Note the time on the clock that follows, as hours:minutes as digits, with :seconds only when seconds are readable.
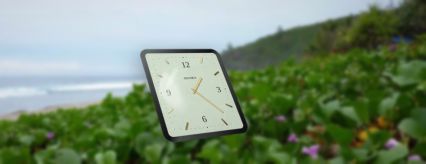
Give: 1:23
